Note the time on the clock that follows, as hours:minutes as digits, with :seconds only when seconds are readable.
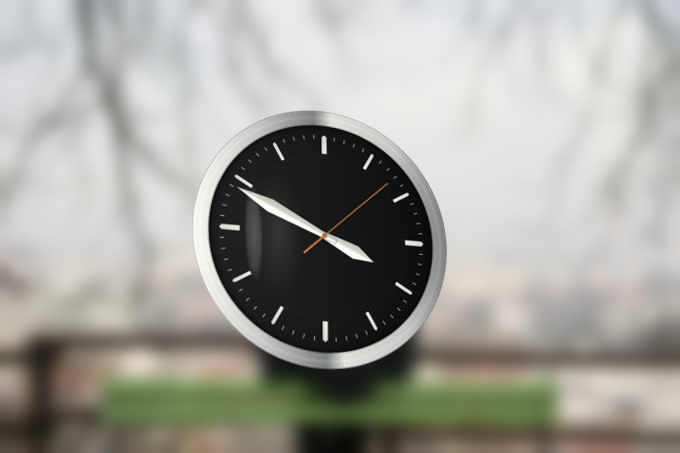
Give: 3:49:08
